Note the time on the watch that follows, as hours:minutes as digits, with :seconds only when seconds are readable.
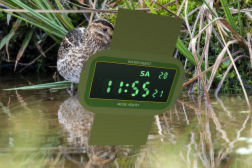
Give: 11:55:21
